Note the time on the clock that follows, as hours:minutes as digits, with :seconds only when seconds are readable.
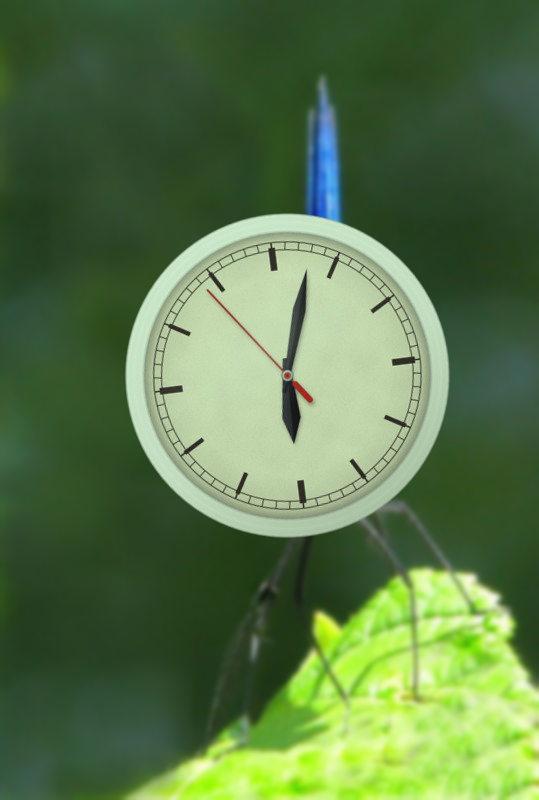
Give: 6:02:54
